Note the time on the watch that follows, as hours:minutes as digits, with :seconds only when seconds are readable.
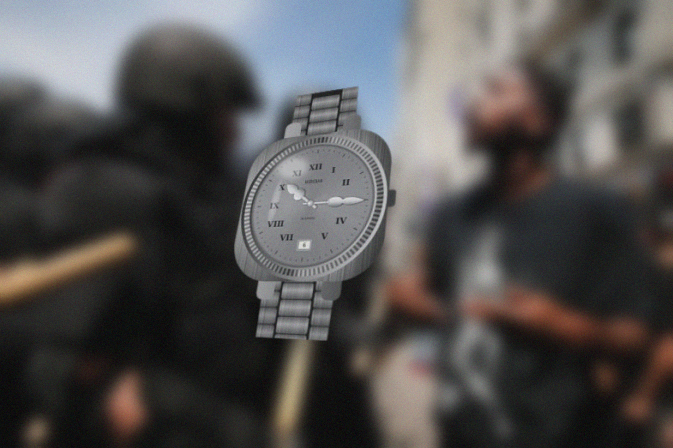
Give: 10:15
